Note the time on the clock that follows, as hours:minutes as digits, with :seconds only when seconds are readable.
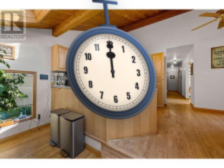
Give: 12:00
